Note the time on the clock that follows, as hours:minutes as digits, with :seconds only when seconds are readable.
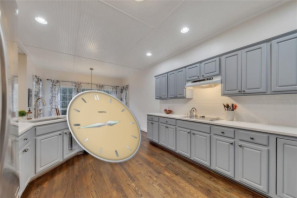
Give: 2:44
